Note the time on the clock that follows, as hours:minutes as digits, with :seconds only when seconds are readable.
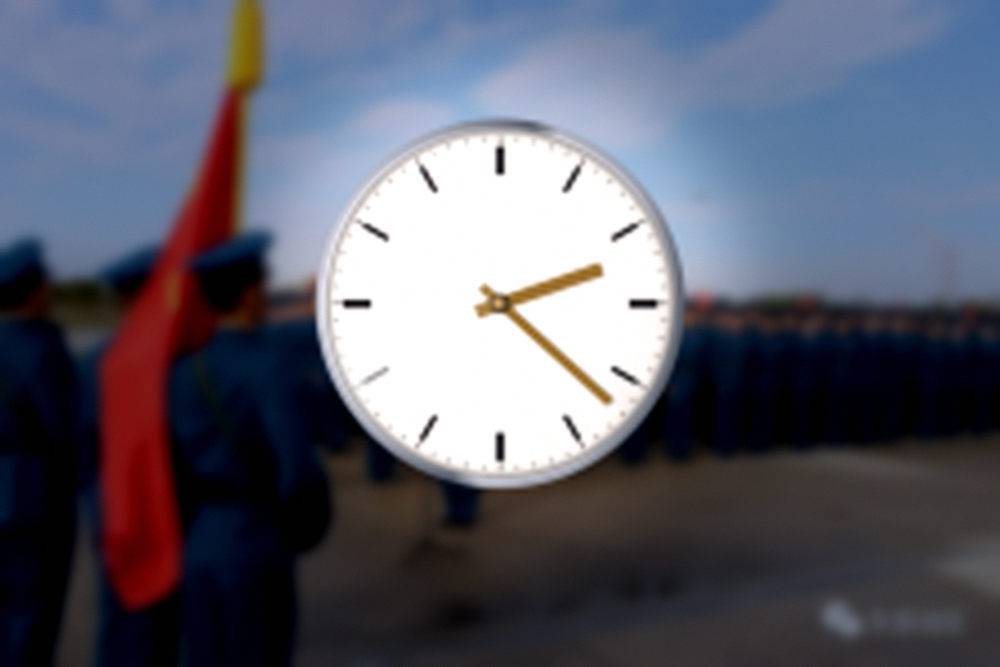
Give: 2:22
